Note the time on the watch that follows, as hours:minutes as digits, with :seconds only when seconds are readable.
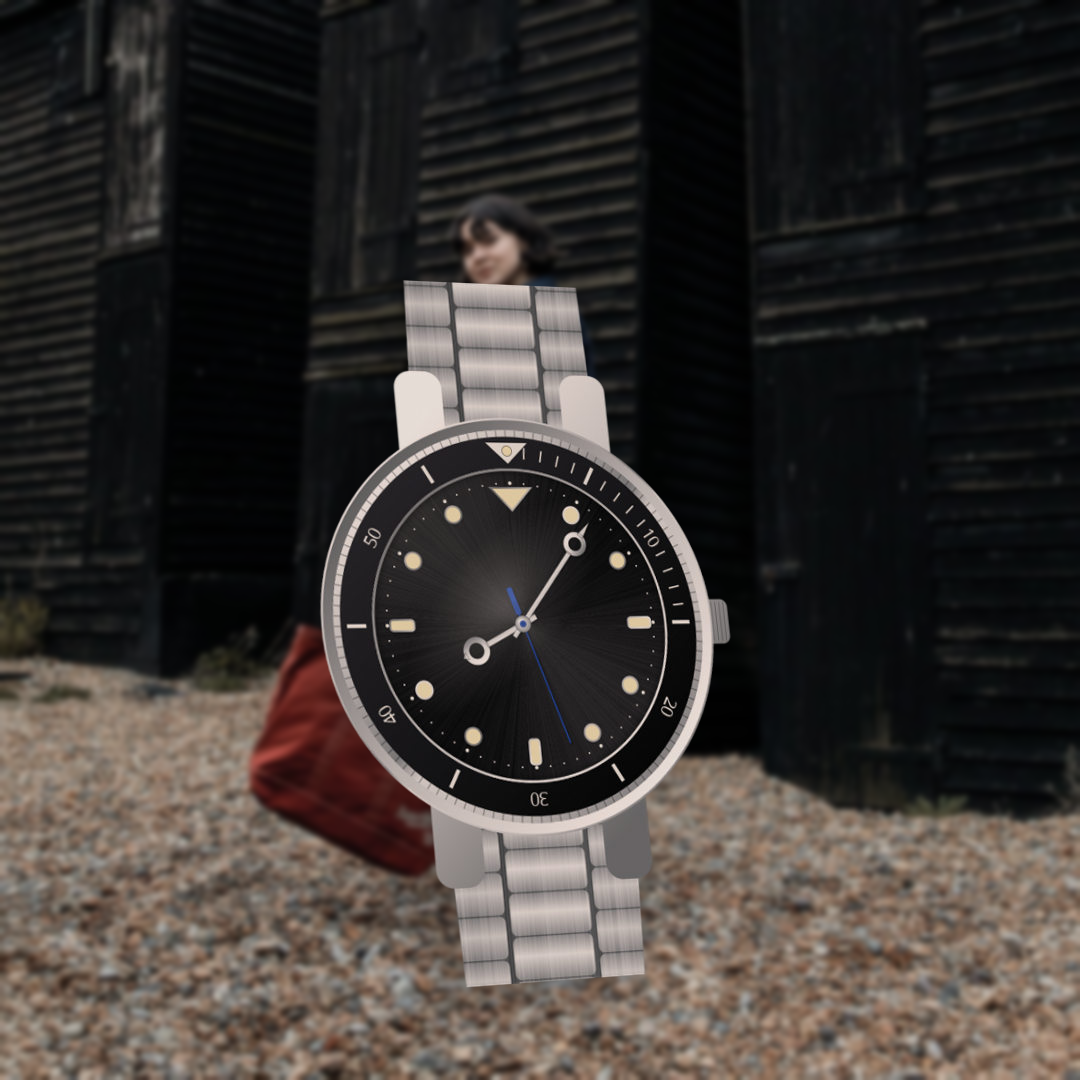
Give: 8:06:27
